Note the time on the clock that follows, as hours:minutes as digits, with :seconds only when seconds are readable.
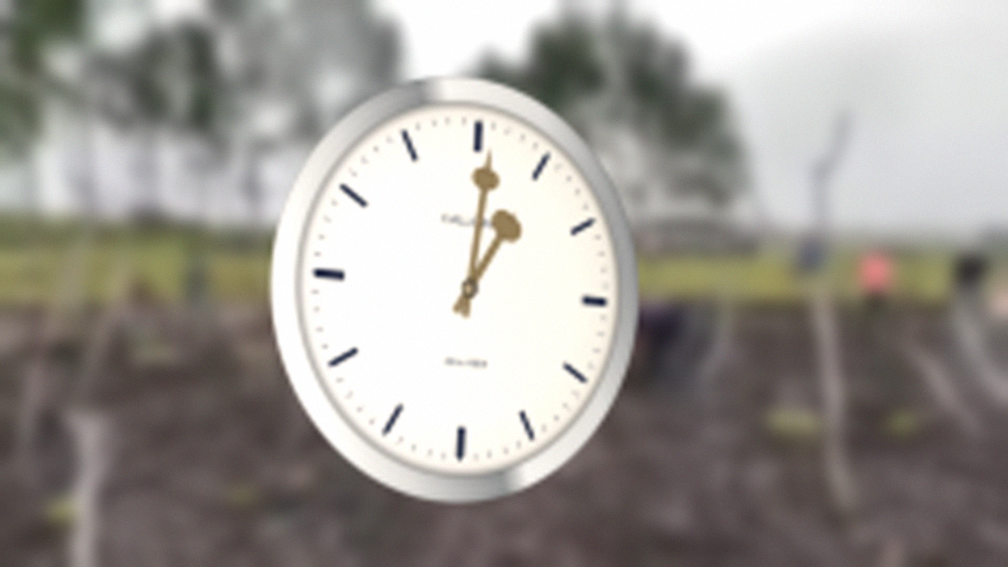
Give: 1:01
